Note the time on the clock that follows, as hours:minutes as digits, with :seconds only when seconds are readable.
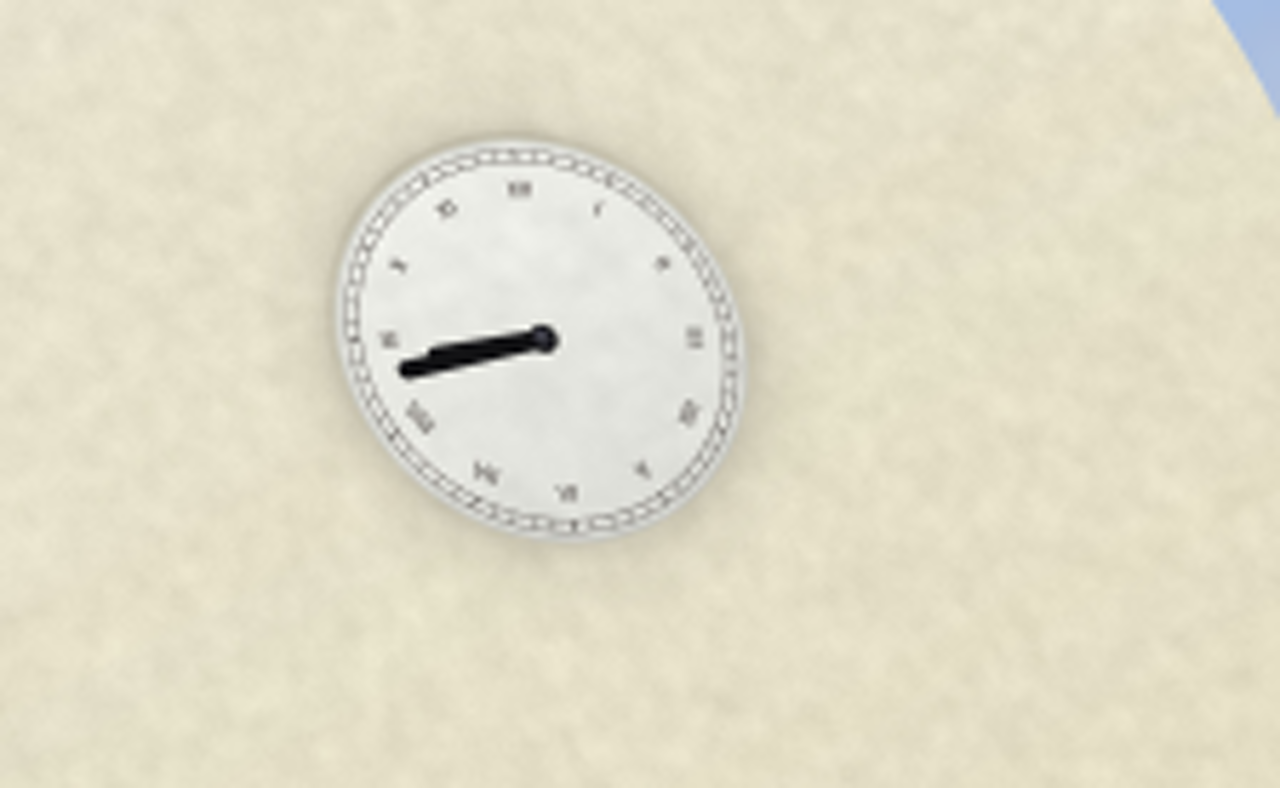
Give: 8:43
